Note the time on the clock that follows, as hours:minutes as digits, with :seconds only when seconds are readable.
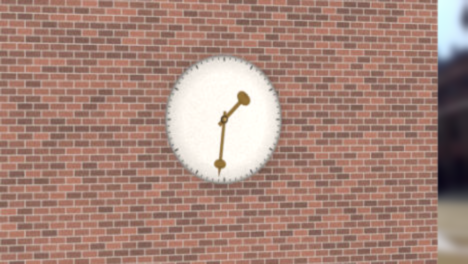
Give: 1:31
